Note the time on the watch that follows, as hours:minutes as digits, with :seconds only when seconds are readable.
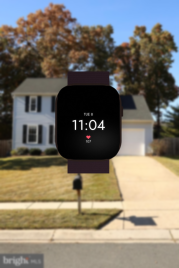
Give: 11:04
